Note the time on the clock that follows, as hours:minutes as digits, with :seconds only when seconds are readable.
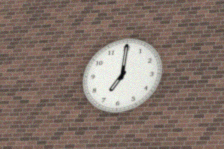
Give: 7:00
